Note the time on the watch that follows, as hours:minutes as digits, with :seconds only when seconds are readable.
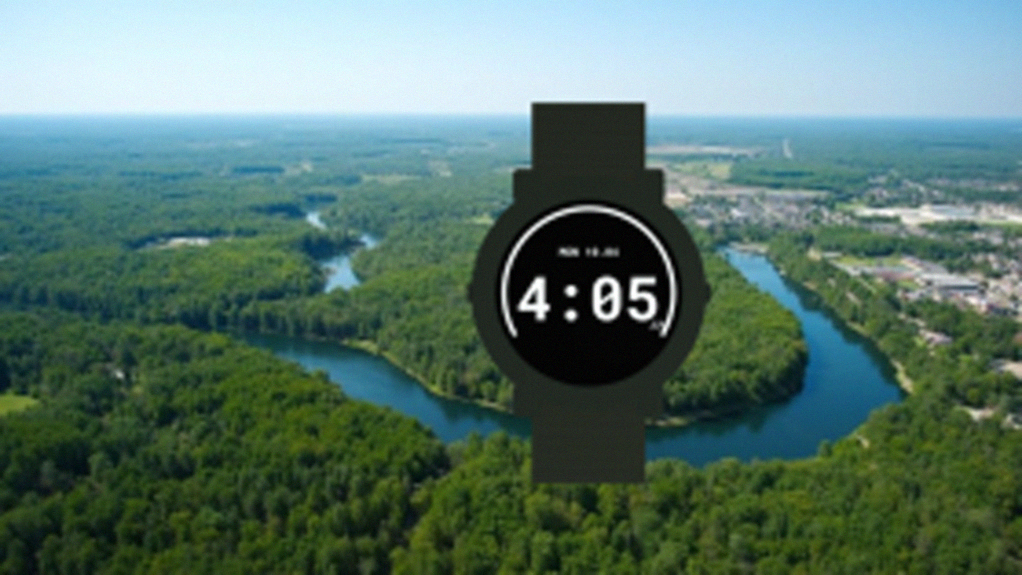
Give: 4:05
